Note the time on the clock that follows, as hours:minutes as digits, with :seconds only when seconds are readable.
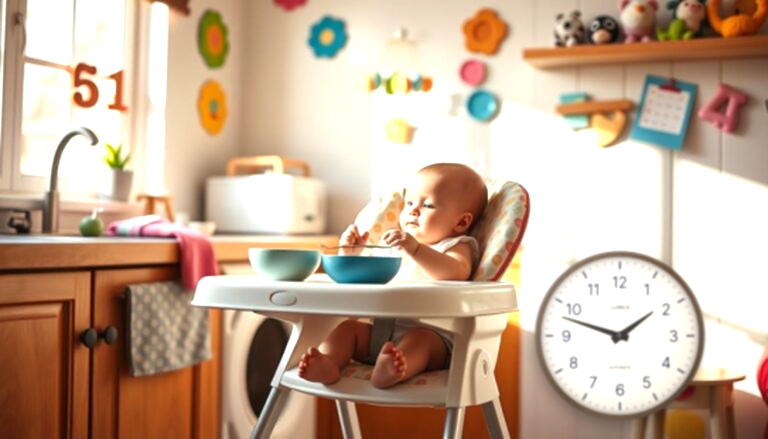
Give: 1:48
